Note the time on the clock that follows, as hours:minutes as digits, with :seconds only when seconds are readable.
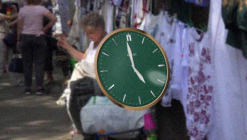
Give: 4:59
